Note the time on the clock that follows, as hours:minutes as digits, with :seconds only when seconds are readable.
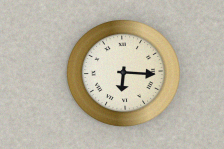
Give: 6:16
